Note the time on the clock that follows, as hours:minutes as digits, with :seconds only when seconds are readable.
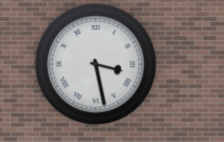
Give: 3:28
